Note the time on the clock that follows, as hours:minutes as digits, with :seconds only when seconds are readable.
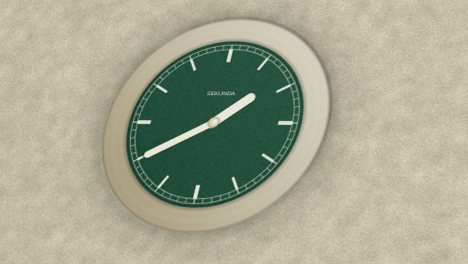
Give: 1:40
